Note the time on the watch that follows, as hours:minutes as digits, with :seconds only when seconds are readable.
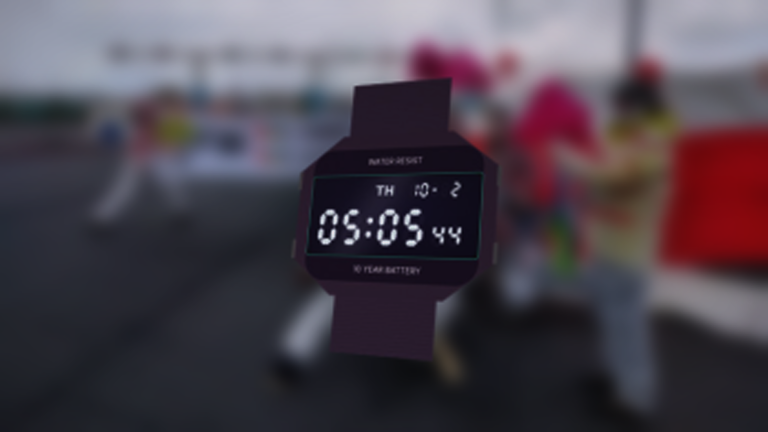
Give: 5:05:44
